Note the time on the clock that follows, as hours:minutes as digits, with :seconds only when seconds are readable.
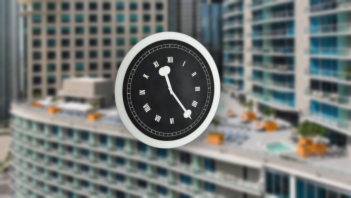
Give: 11:24
